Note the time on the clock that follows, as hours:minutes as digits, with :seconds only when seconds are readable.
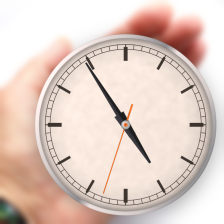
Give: 4:54:33
